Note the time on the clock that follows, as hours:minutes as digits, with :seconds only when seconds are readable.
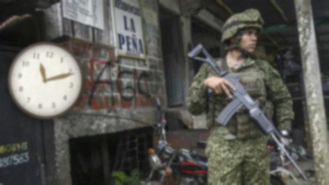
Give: 11:11
